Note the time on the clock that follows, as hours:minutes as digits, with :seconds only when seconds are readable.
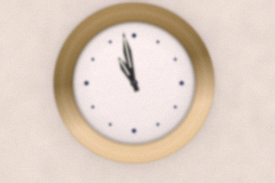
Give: 10:58
